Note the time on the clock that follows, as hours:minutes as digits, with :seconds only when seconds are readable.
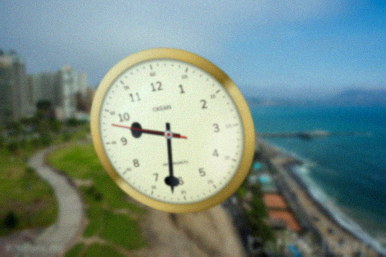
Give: 9:31:48
